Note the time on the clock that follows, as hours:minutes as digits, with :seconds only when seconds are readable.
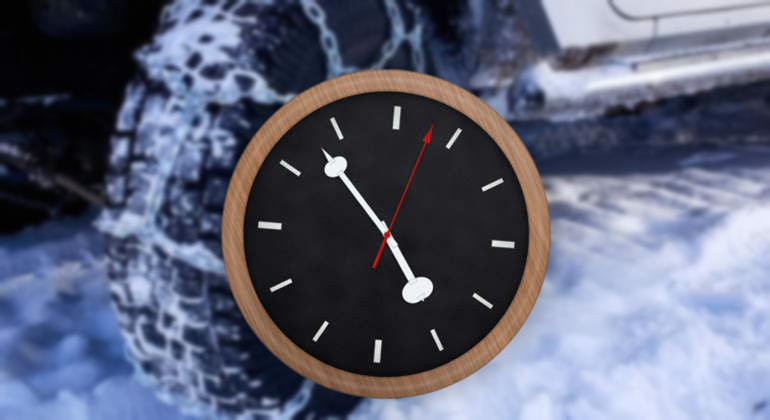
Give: 4:53:03
